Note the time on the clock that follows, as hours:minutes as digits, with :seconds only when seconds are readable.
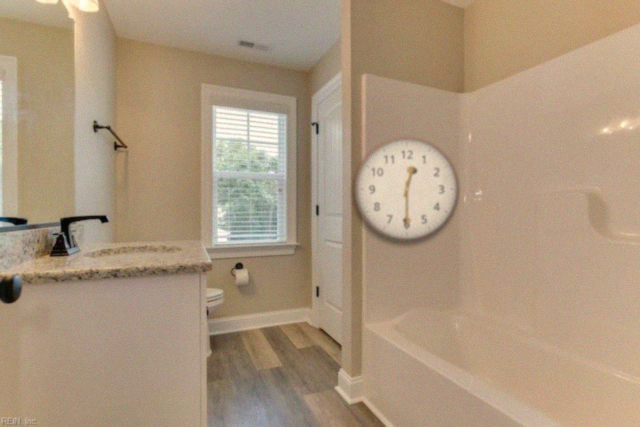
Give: 12:30
